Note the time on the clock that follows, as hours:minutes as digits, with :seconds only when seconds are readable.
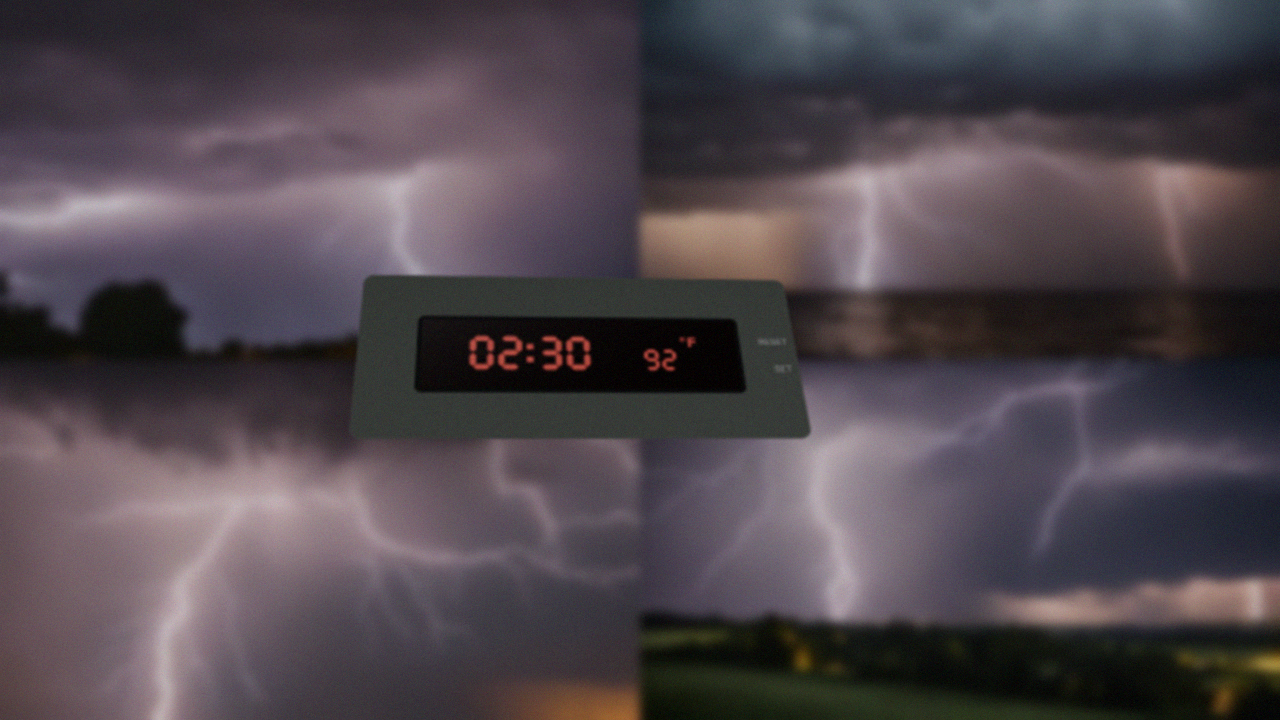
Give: 2:30
